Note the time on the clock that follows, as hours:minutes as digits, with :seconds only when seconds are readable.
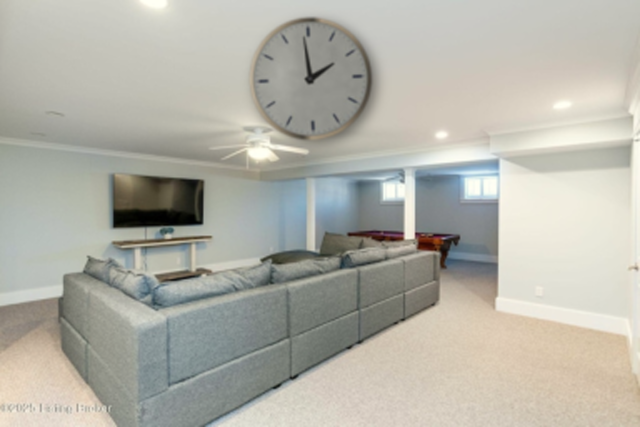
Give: 1:59
